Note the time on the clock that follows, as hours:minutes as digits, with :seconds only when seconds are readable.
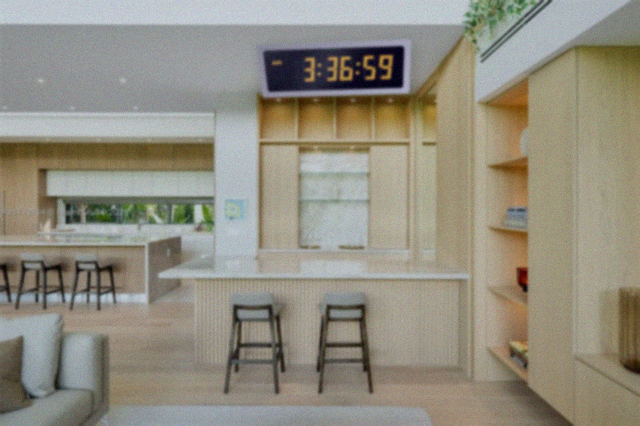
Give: 3:36:59
